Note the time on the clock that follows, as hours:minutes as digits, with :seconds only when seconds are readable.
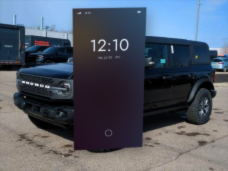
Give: 12:10
